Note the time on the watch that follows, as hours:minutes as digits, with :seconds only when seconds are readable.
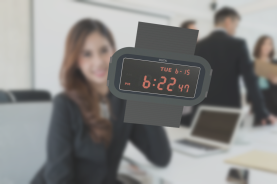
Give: 6:22:47
